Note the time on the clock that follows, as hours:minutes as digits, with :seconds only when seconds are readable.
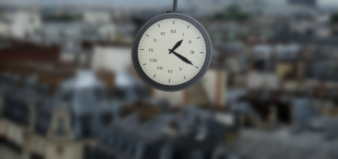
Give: 1:20
